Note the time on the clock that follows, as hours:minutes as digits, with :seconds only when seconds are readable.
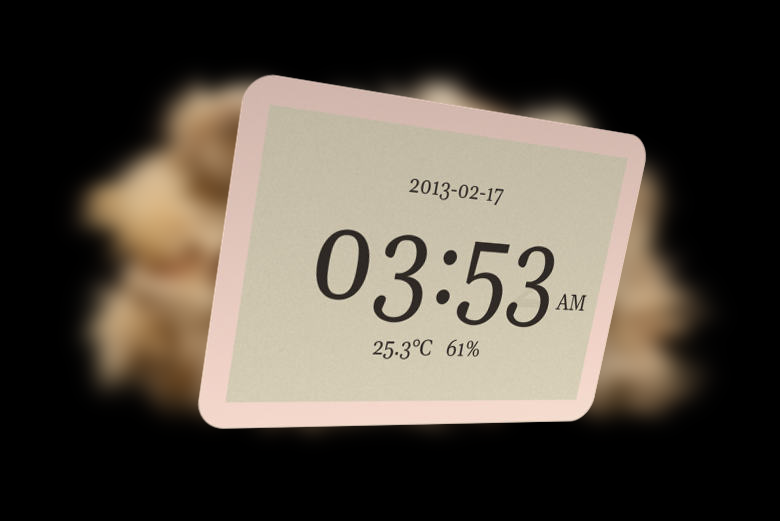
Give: 3:53
